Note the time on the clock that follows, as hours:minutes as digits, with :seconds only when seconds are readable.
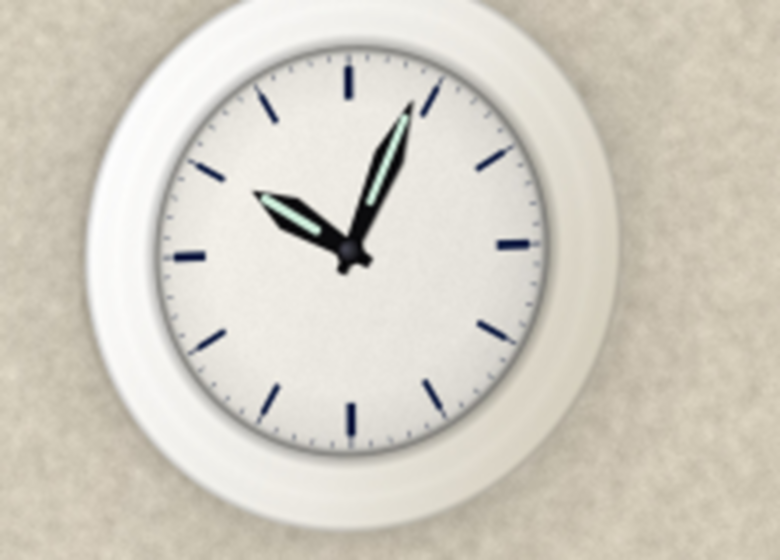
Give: 10:04
